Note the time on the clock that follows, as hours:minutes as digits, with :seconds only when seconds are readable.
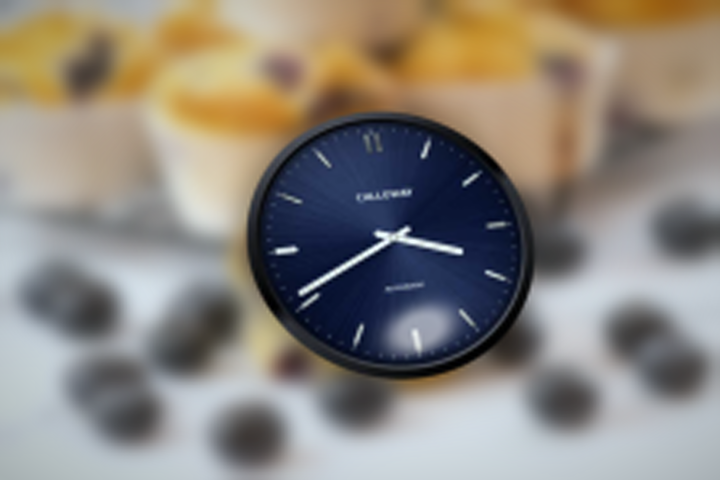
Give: 3:41
